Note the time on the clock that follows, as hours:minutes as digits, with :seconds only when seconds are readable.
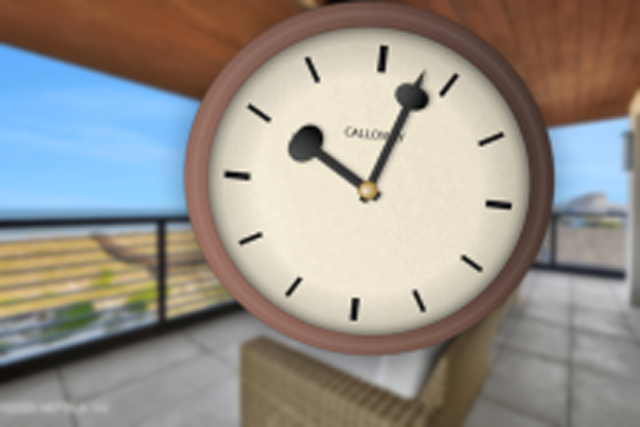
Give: 10:03
